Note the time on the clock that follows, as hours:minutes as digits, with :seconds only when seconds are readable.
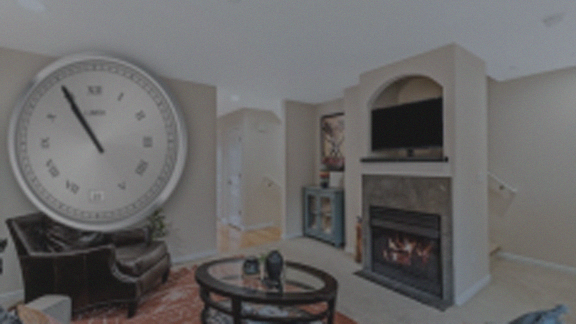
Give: 10:55
